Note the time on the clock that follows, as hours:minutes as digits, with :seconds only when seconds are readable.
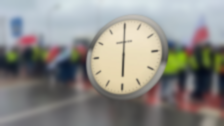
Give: 6:00
